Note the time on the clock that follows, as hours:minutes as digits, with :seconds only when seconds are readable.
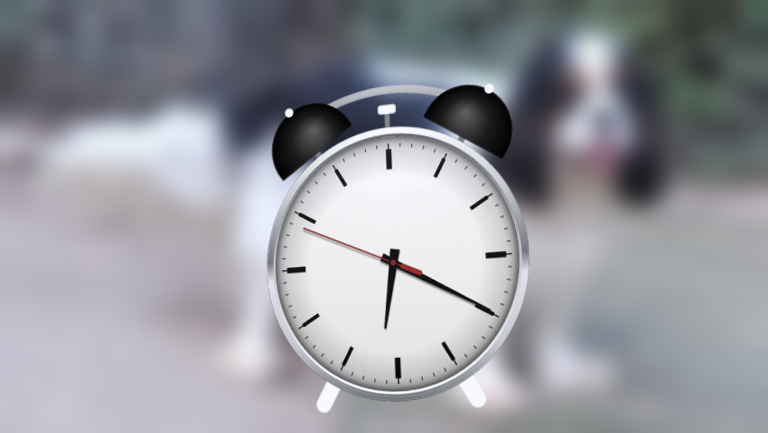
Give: 6:19:49
